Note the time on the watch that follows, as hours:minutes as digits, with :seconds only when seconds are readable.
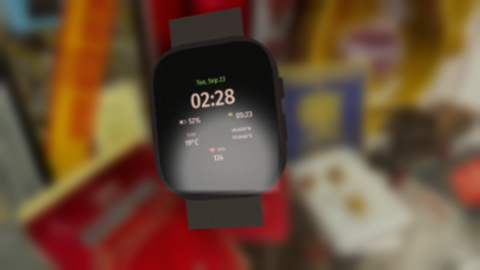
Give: 2:28
